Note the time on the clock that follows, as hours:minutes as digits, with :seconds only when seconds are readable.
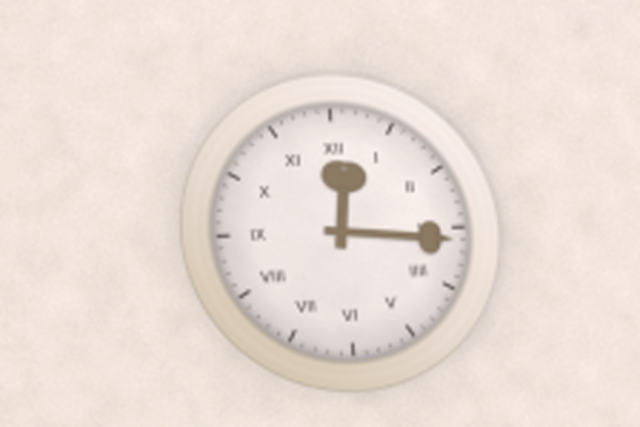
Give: 12:16
